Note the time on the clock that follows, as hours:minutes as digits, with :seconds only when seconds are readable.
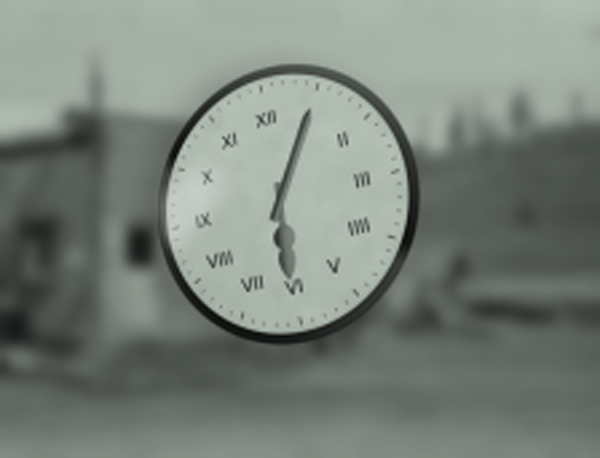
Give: 6:05
